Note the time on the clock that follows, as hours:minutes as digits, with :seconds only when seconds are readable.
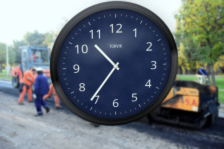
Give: 10:36
